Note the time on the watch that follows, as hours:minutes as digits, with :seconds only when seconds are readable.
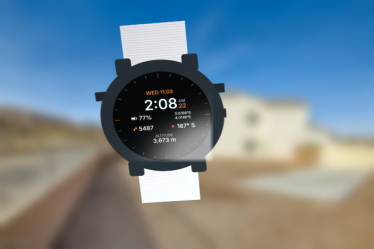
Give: 2:08
